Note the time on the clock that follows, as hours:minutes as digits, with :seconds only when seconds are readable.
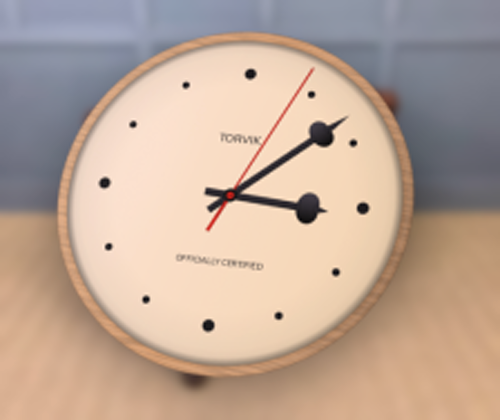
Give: 3:08:04
